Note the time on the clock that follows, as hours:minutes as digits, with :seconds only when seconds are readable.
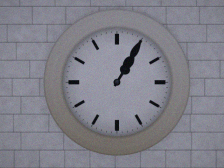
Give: 1:05
